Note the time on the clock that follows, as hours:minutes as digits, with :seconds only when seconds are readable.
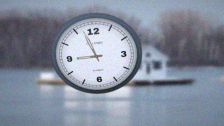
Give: 8:57
